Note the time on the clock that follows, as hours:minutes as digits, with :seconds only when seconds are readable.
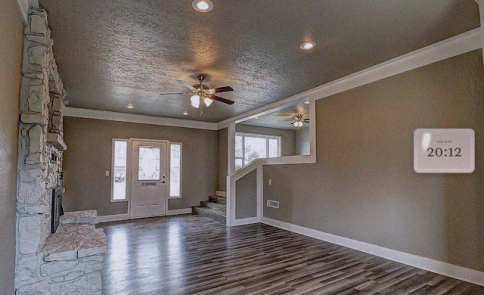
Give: 20:12
